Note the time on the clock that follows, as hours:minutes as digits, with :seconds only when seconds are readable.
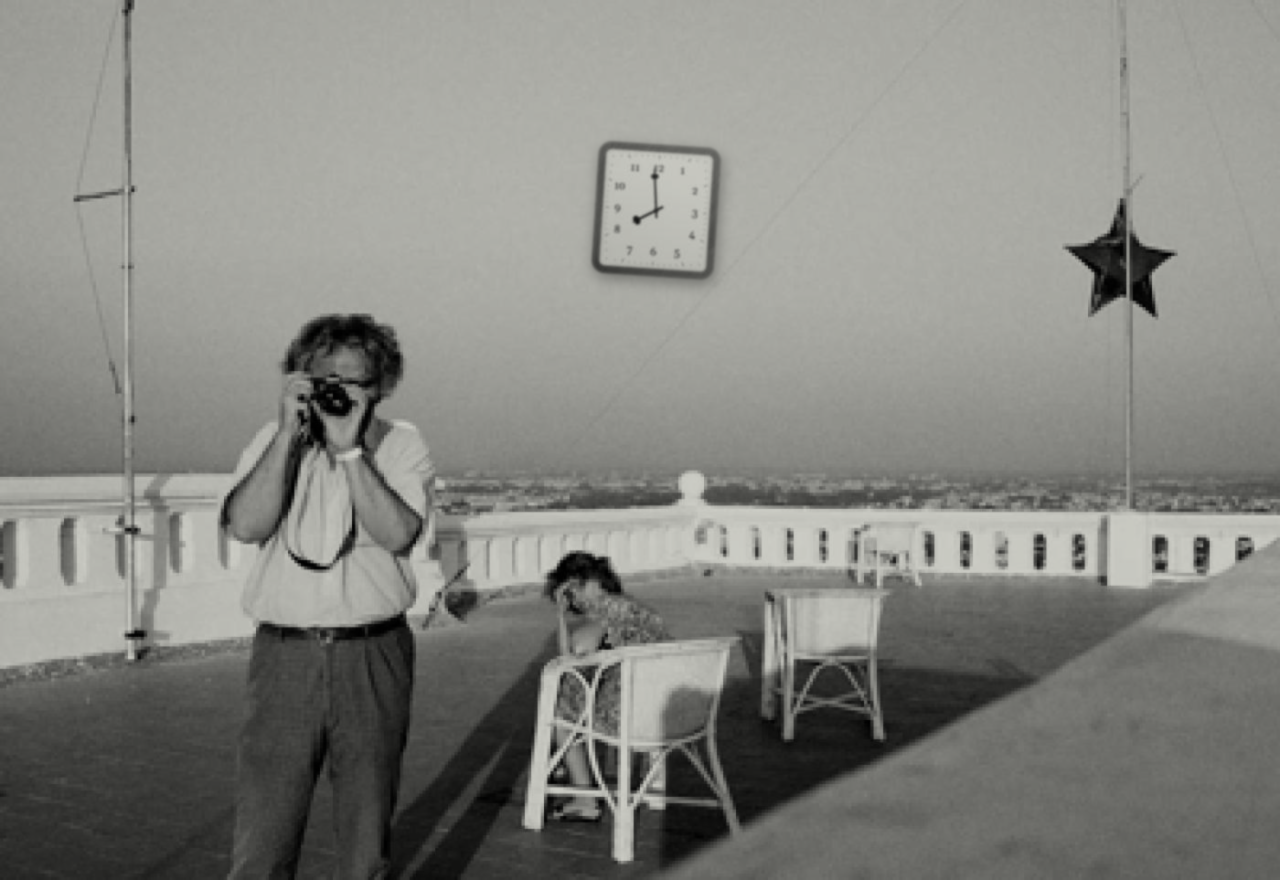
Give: 7:59
